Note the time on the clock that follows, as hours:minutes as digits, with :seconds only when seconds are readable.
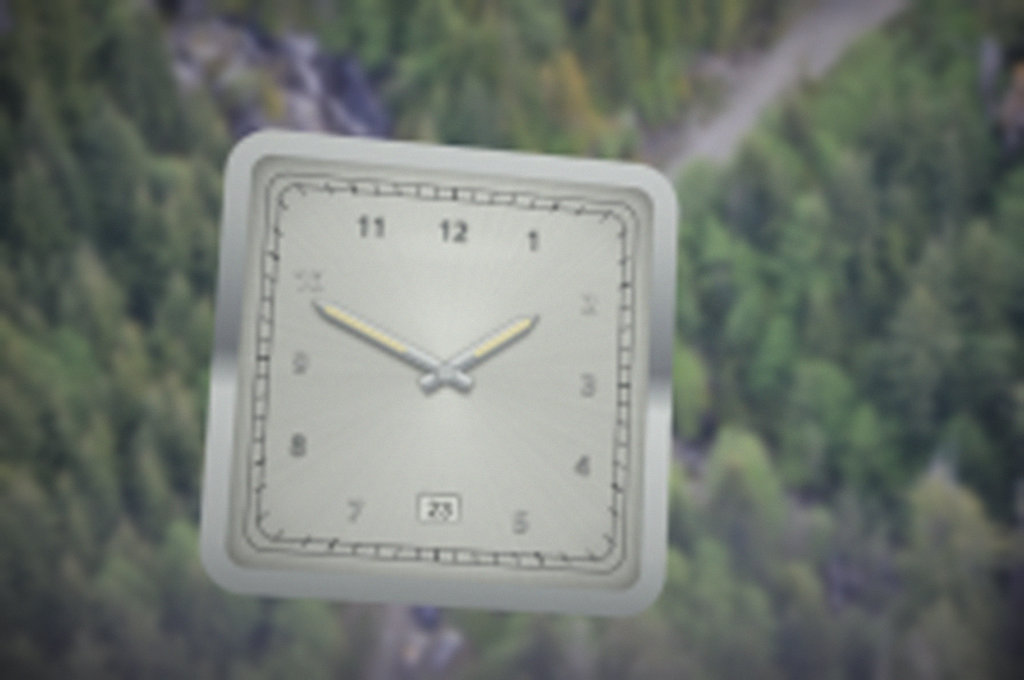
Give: 1:49
